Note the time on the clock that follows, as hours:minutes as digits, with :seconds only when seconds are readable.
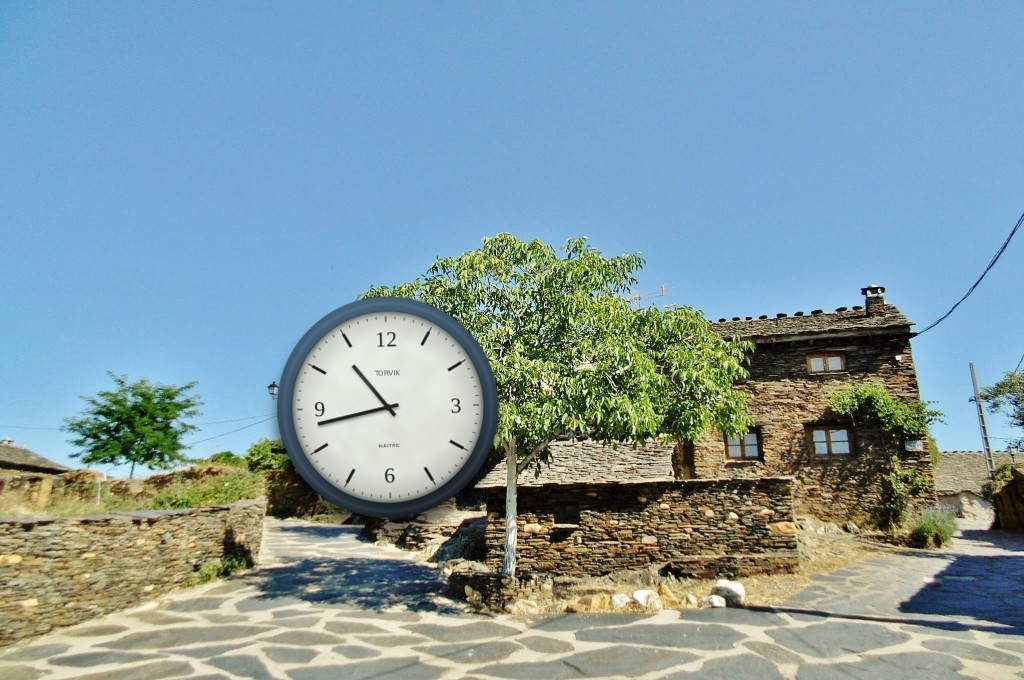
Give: 10:43
